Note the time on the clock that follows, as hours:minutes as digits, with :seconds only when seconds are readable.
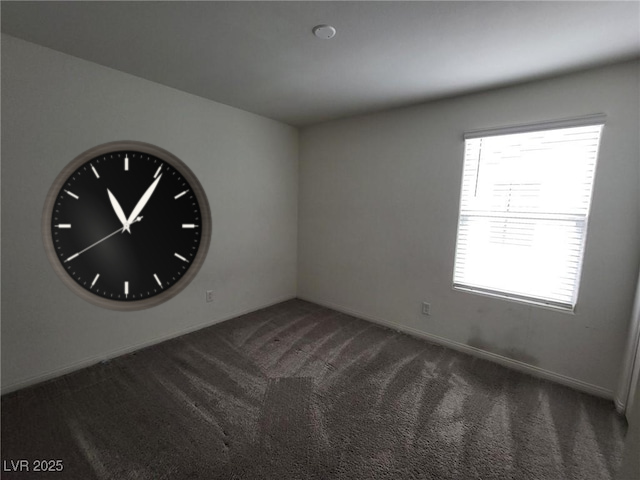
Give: 11:05:40
